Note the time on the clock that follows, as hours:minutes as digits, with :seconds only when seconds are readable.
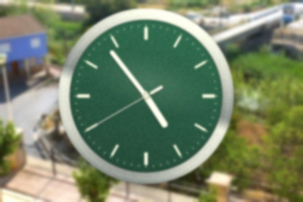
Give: 4:53:40
